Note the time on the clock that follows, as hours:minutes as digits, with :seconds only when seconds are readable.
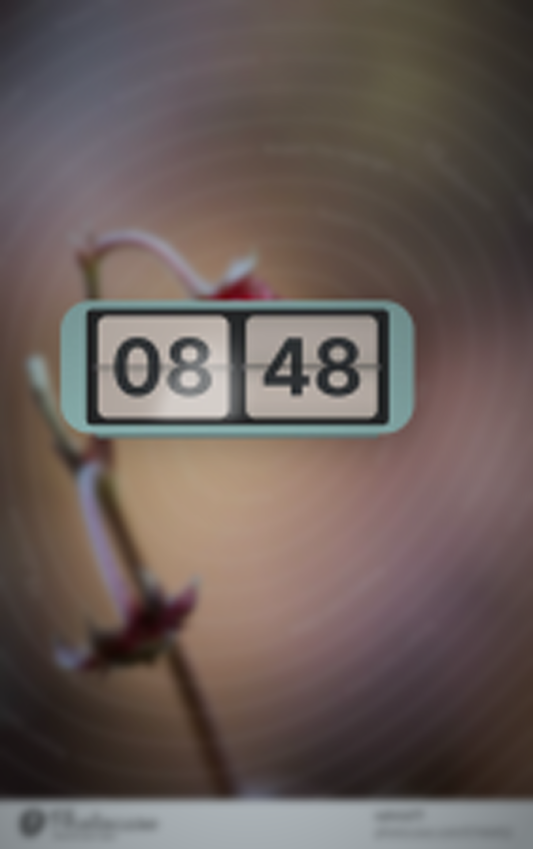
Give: 8:48
